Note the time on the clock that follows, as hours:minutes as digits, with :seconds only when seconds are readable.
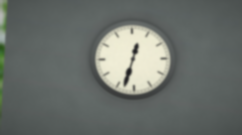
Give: 12:33
